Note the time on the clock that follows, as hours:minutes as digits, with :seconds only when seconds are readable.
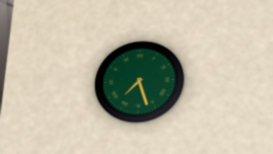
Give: 7:27
